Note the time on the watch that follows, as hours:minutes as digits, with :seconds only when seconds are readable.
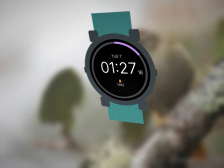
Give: 1:27
